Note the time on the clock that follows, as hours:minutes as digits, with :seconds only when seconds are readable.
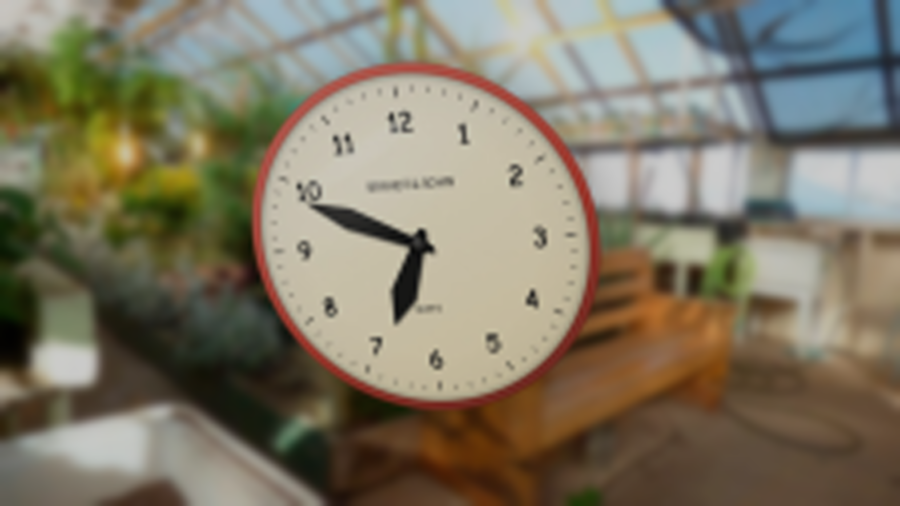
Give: 6:49
